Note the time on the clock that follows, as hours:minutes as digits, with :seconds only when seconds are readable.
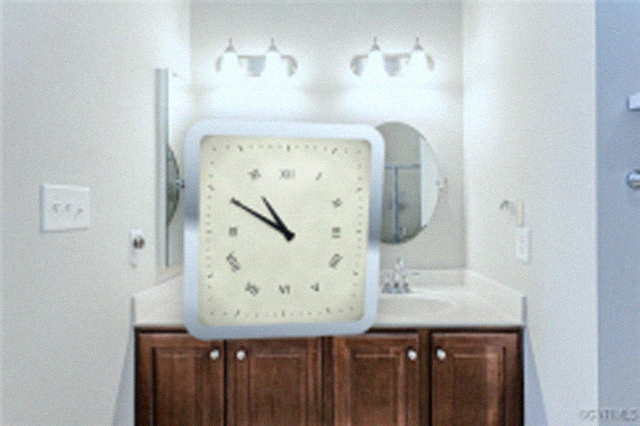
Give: 10:50
